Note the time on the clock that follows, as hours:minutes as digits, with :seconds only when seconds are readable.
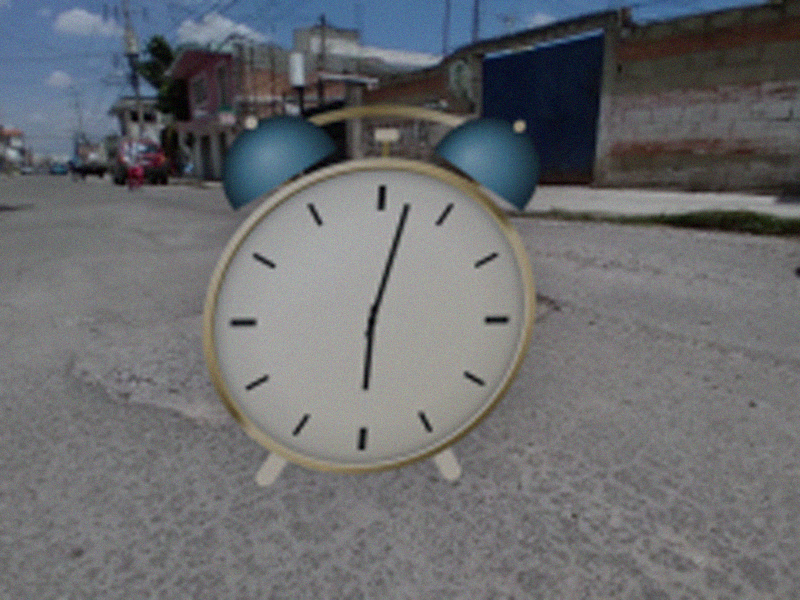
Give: 6:02
